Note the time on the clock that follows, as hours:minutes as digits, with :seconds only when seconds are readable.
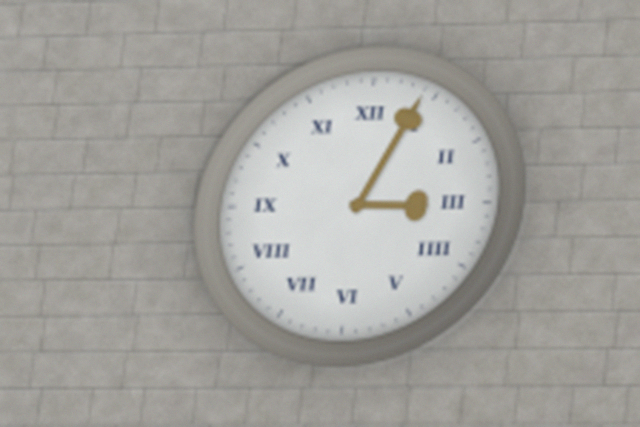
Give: 3:04
